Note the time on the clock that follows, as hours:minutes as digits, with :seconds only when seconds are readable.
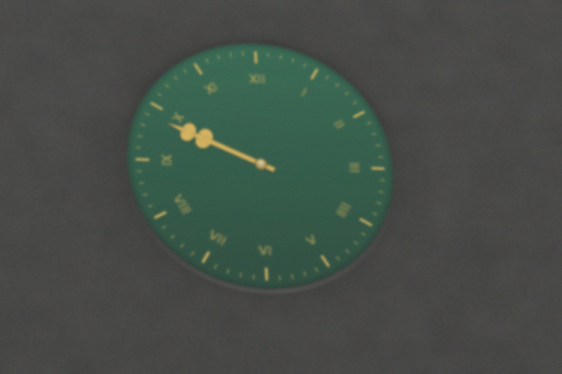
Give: 9:49
